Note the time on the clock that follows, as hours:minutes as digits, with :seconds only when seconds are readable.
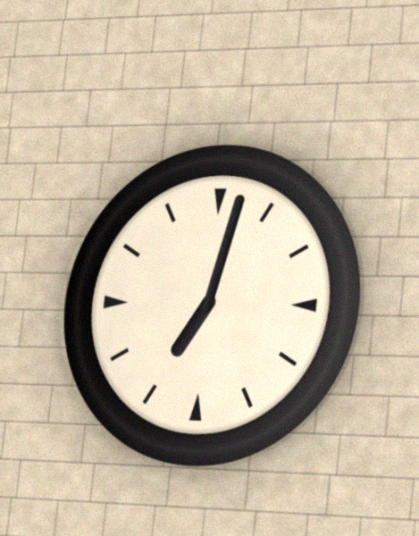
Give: 7:02
